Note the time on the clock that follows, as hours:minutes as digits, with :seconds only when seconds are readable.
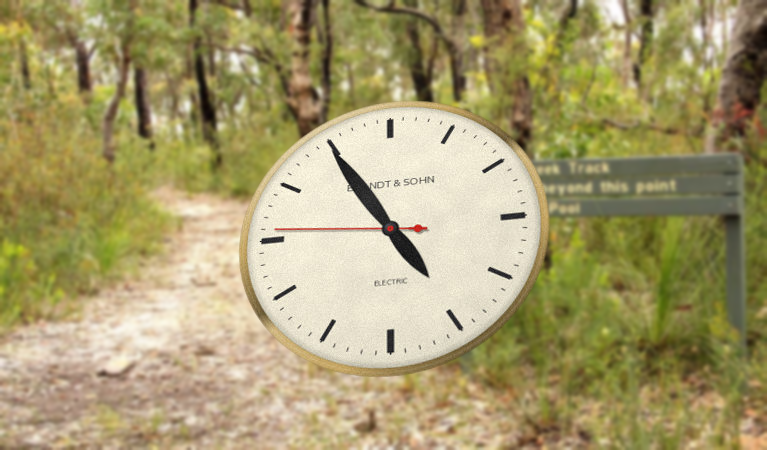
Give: 4:54:46
